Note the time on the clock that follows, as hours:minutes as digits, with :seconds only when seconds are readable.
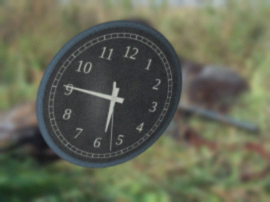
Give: 5:45:27
